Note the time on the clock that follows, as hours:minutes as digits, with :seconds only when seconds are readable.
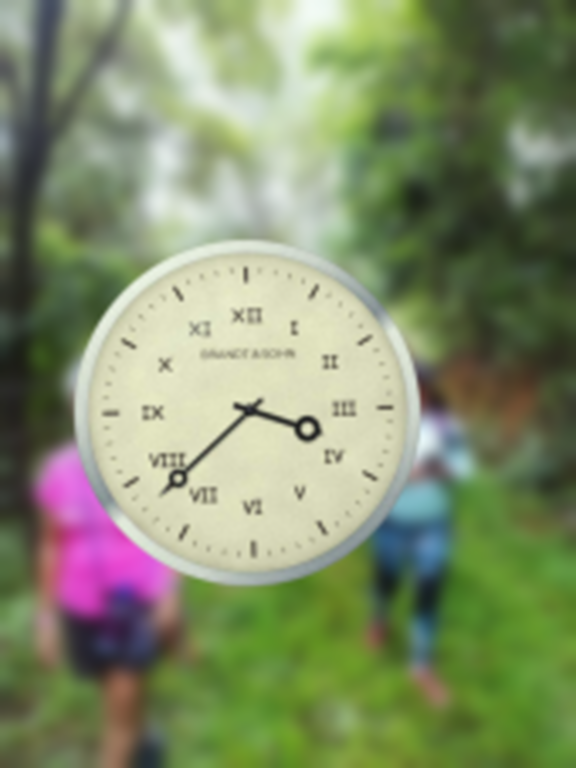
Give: 3:38
